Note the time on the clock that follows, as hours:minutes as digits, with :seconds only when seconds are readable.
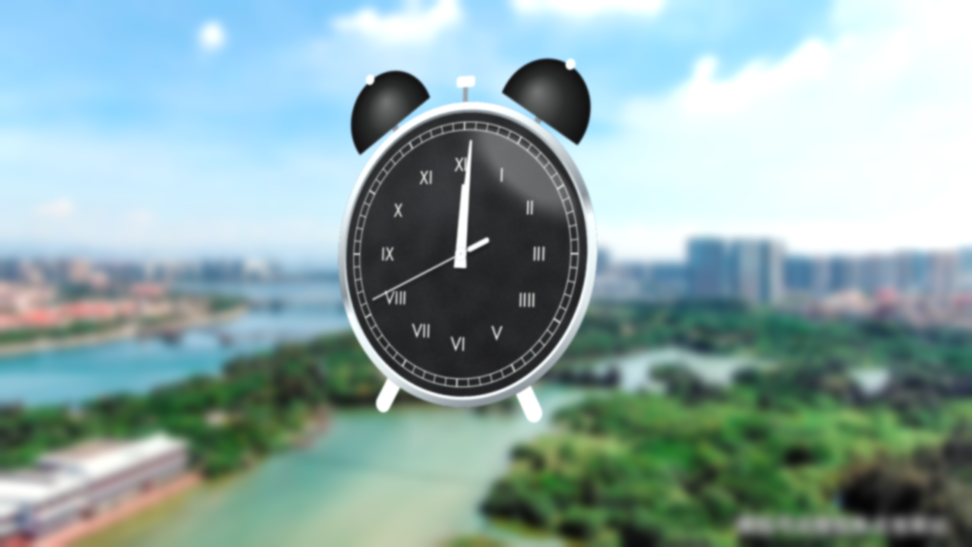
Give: 12:00:41
